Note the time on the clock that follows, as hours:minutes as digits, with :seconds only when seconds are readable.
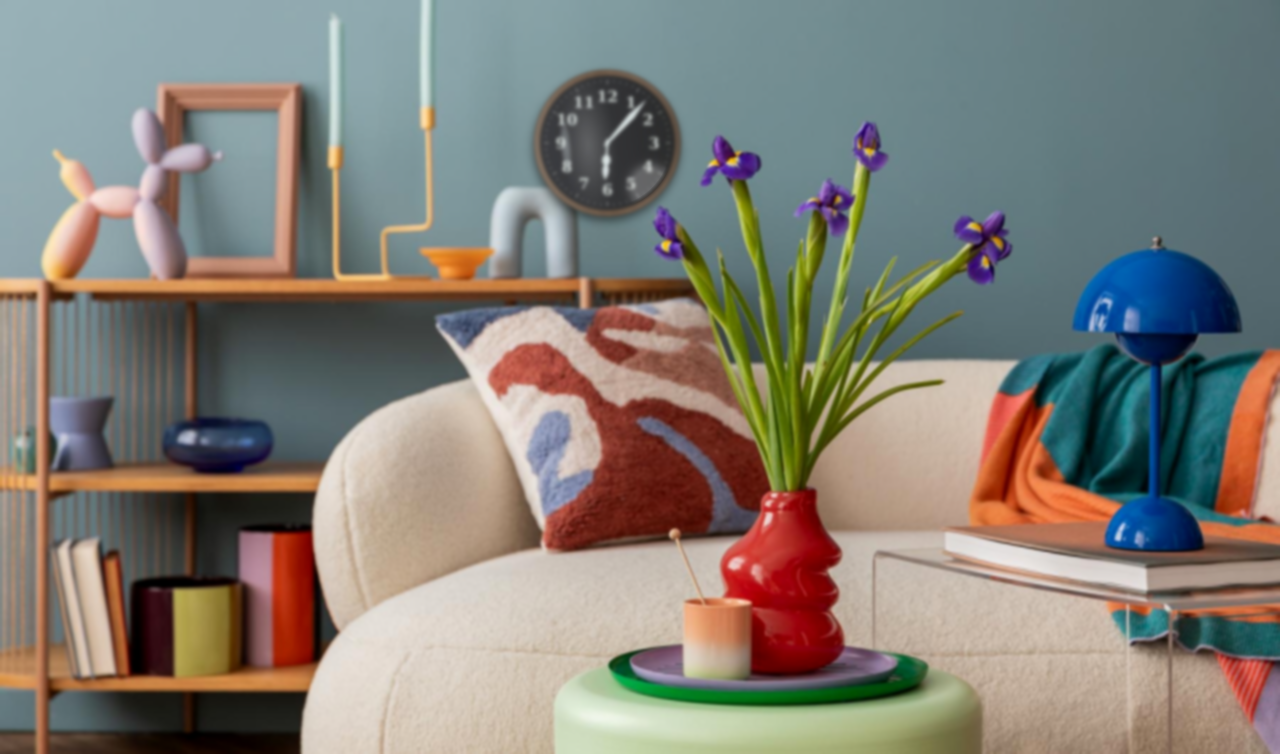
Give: 6:07
